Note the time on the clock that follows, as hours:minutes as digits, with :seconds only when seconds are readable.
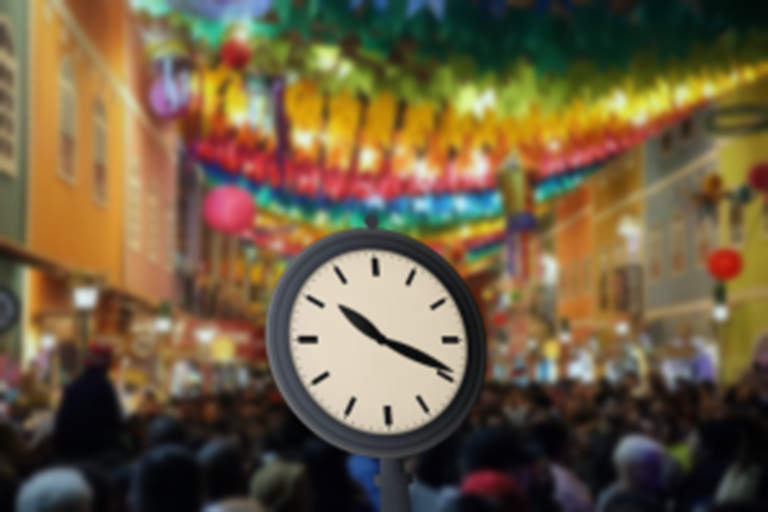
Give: 10:19
